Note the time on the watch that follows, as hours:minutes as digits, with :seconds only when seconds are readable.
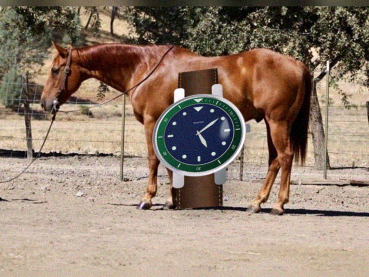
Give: 5:09
